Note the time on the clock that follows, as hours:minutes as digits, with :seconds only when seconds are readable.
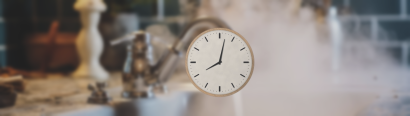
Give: 8:02
